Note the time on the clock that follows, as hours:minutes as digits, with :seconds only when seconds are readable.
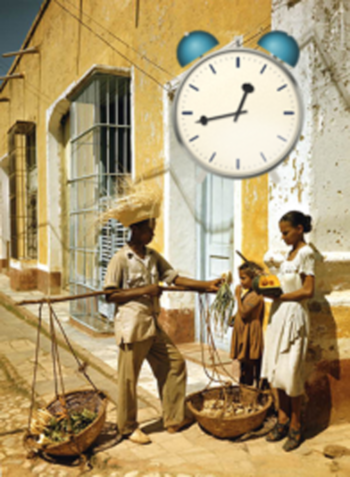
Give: 12:43
